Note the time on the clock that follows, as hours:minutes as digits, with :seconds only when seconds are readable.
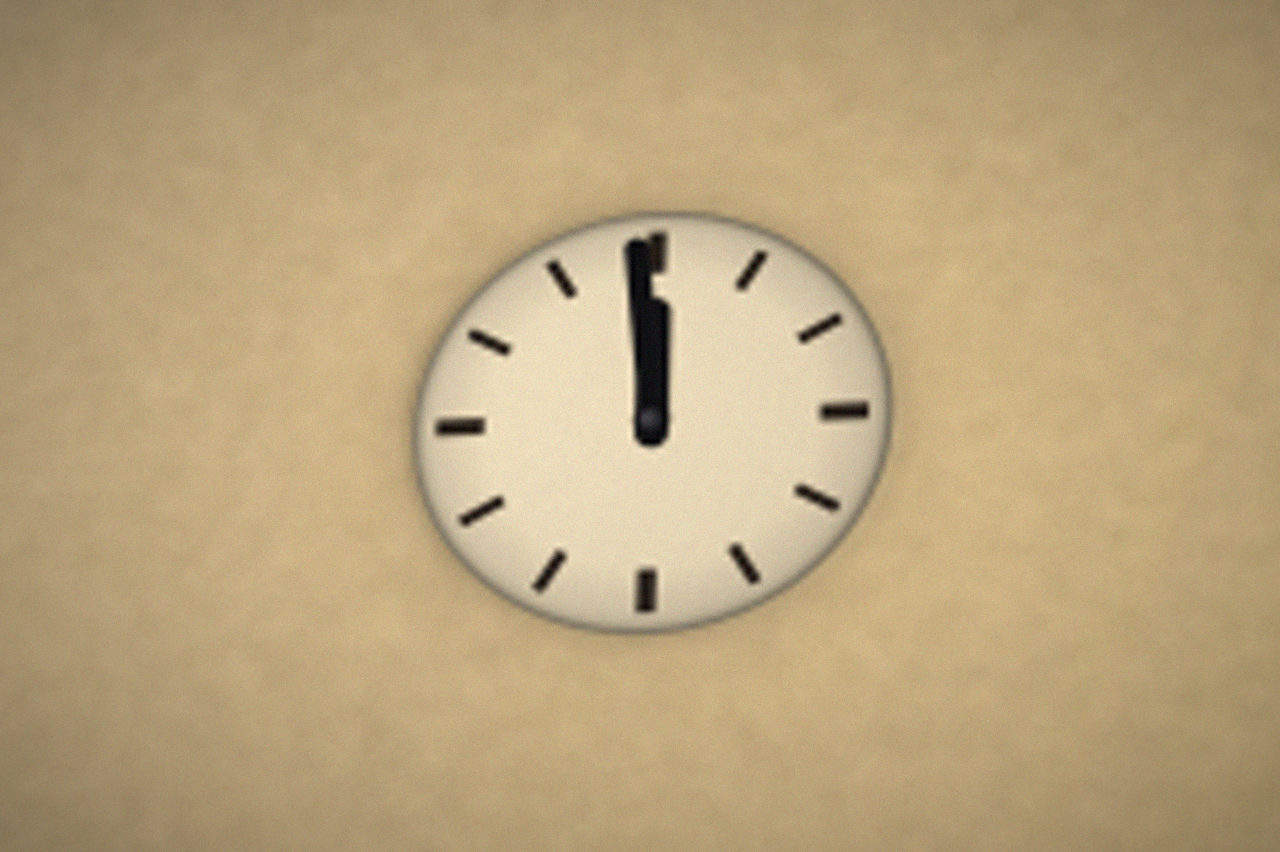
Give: 11:59
